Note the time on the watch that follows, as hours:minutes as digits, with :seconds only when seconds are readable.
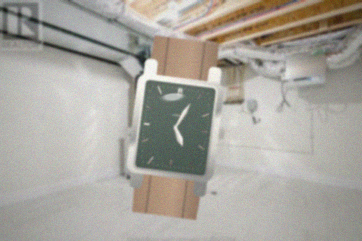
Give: 5:04
